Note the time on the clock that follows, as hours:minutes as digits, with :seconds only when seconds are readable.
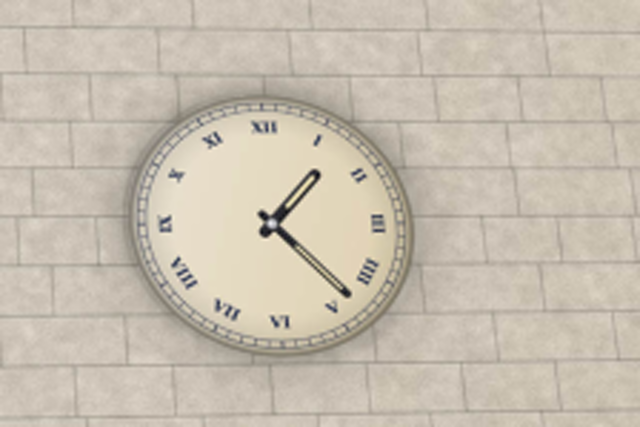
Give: 1:23
